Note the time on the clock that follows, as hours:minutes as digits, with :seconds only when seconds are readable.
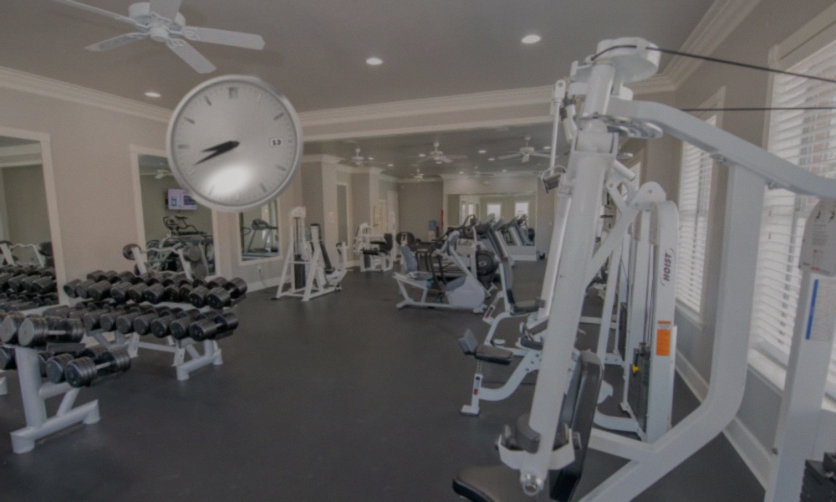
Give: 8:41
